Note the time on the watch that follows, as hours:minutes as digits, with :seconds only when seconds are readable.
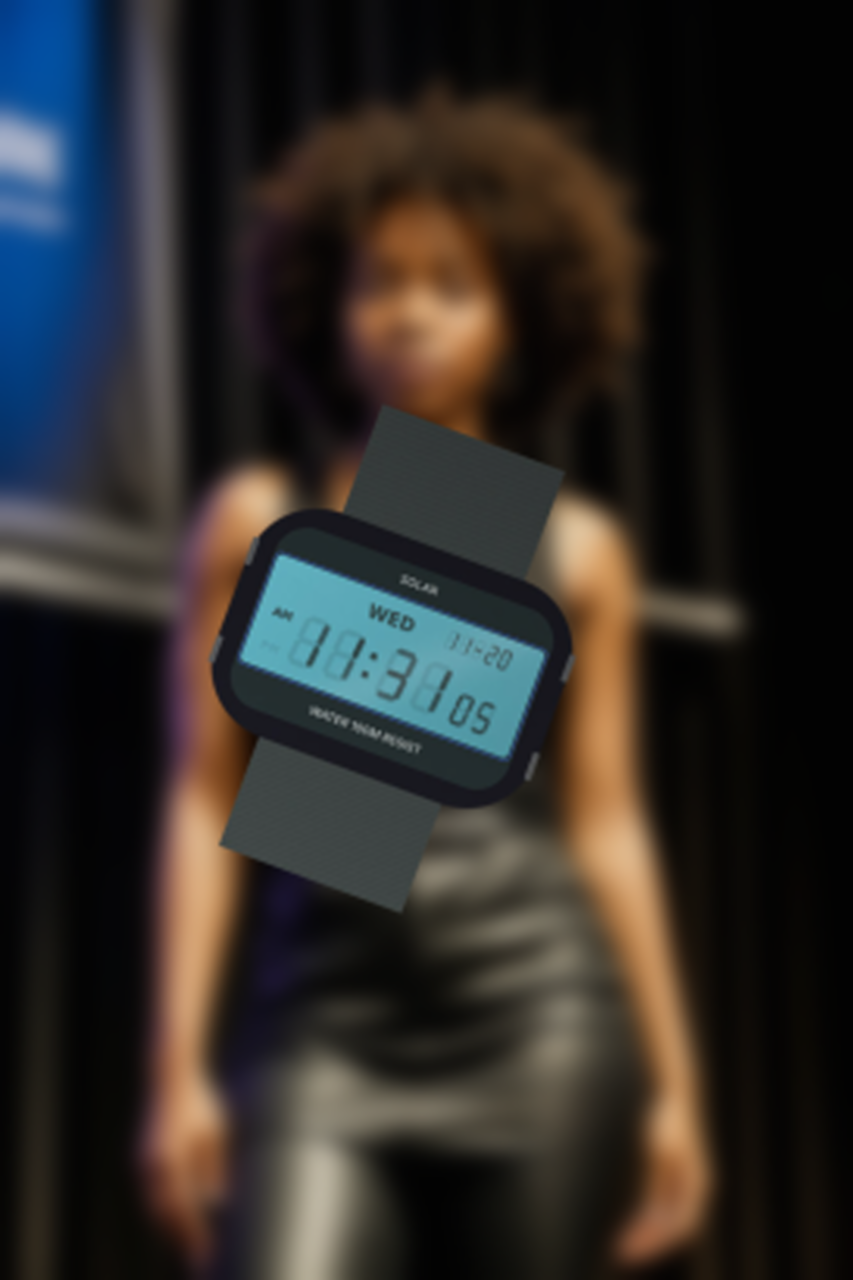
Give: 11:31:05
